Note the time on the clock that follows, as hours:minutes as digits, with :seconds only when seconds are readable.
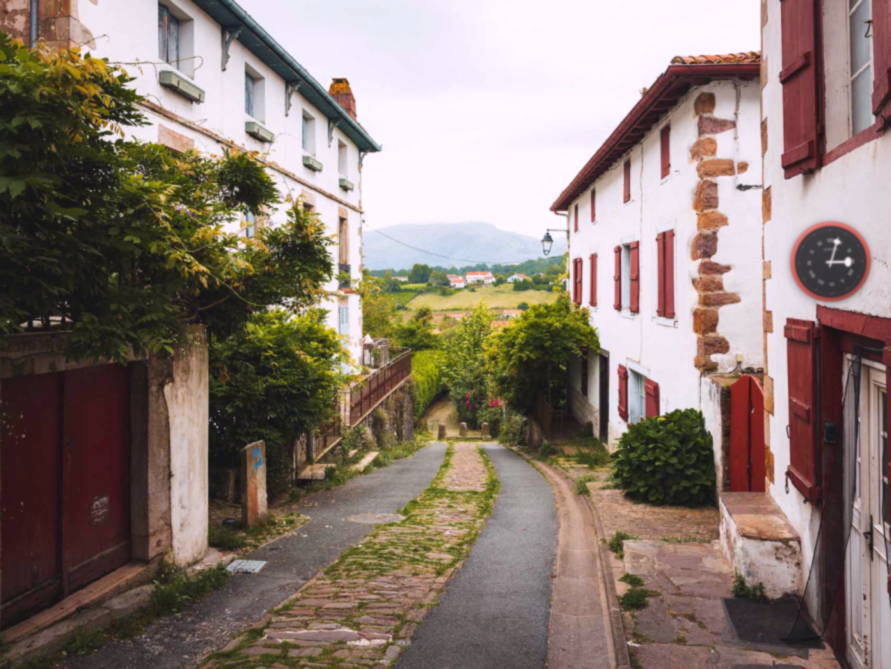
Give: 3:03
